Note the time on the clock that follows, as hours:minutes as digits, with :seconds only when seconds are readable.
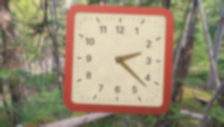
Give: 2:22
